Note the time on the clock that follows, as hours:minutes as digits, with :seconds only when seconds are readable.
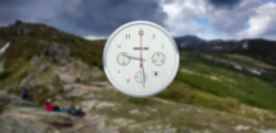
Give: 9:29
